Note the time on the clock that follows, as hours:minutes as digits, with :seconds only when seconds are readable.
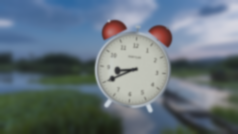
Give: 8:40
